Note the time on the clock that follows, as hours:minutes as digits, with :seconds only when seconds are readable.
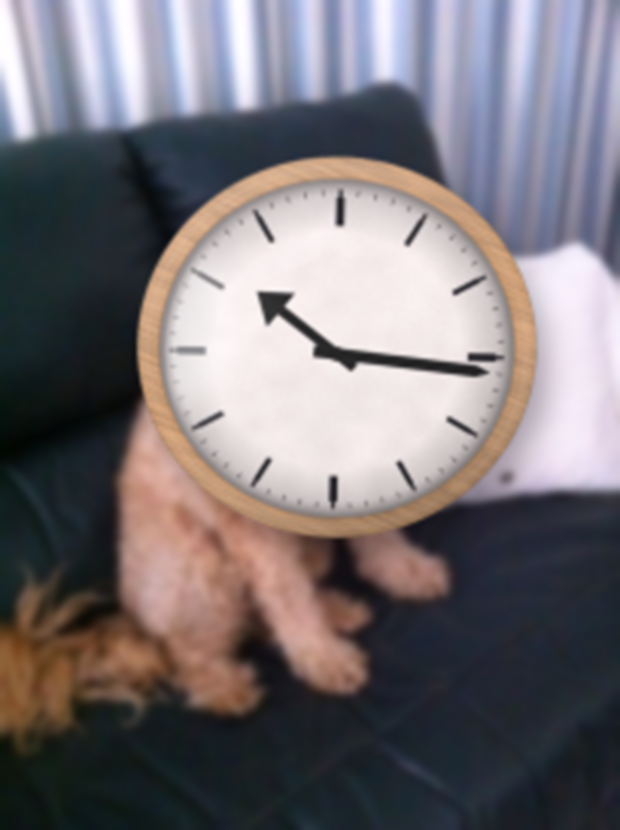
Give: 10:16
